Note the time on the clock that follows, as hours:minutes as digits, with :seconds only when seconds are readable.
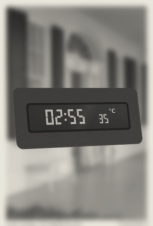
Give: 2:55
